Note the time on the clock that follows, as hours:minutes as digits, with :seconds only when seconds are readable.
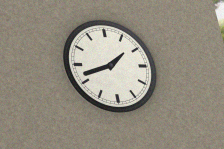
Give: 1:42
